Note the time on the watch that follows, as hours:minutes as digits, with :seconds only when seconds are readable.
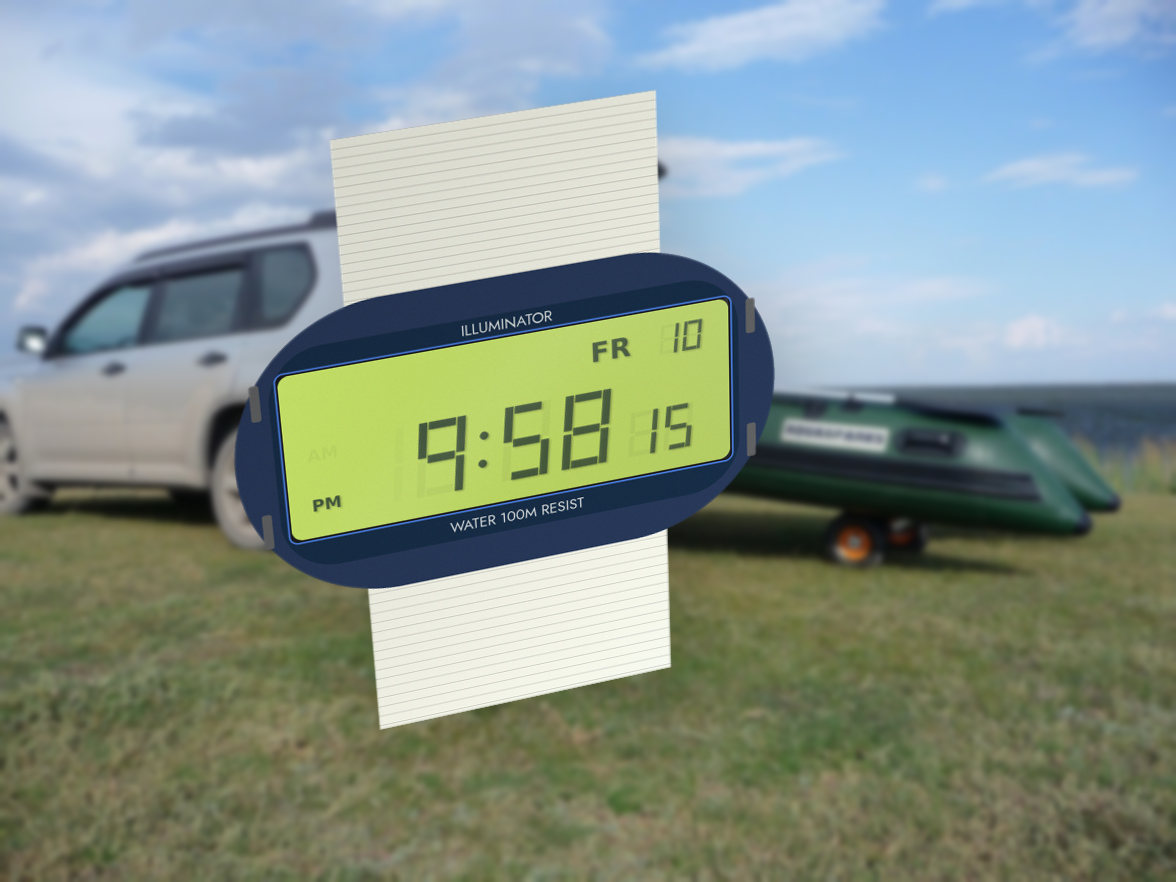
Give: 9:58:15
